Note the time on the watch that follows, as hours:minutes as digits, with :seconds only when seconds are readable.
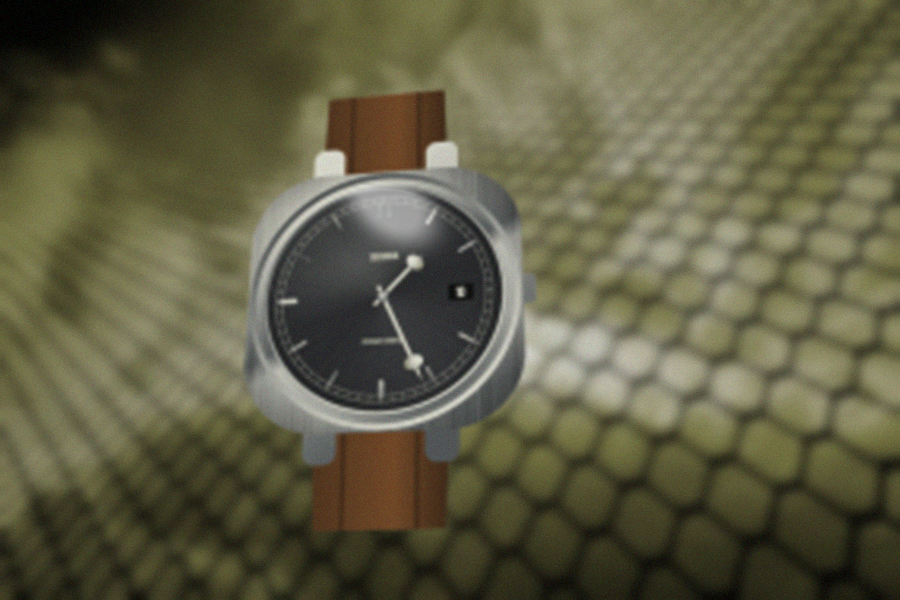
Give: 1:26
